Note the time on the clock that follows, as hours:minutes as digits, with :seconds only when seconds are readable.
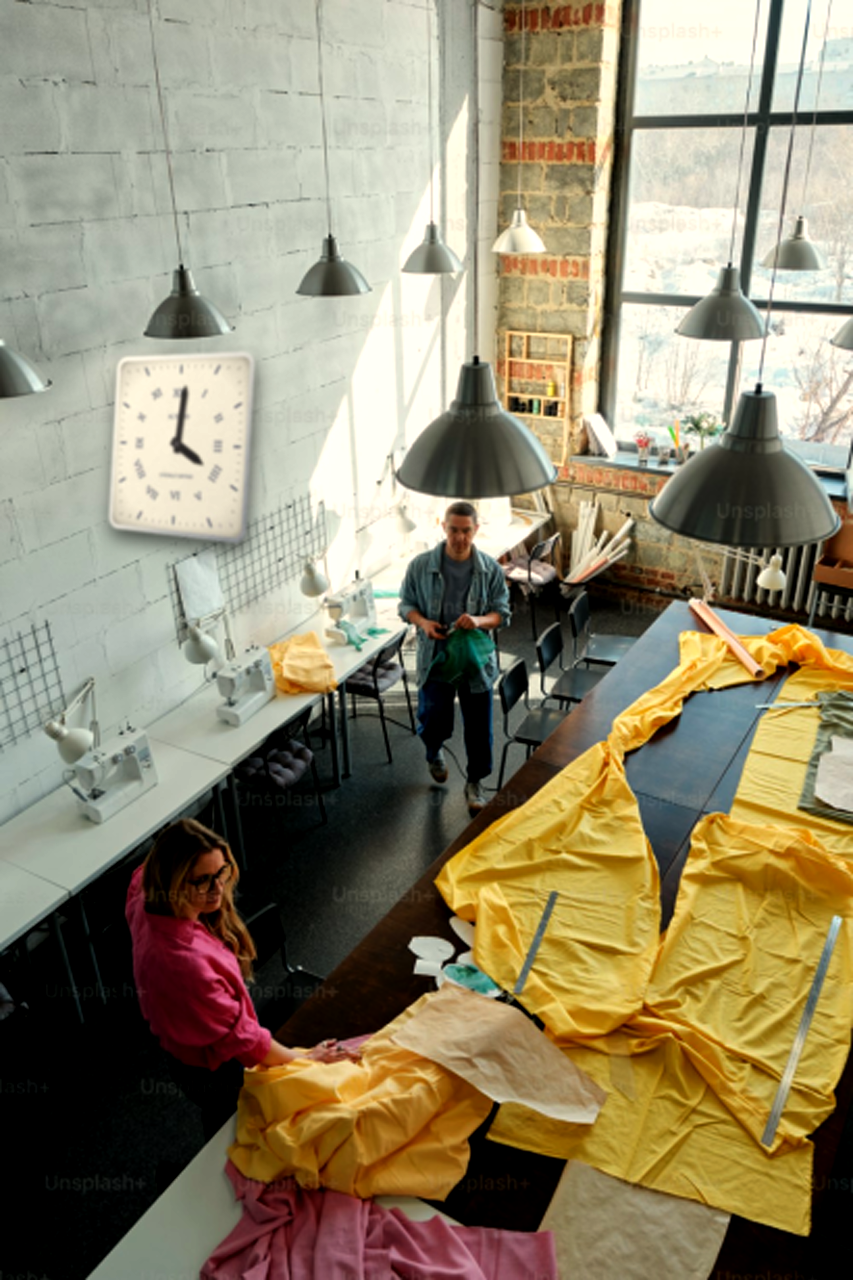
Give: 4:01
